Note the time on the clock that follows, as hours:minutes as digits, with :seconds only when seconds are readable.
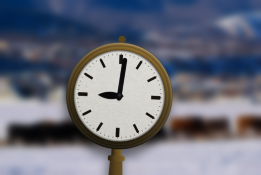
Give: 9:01
